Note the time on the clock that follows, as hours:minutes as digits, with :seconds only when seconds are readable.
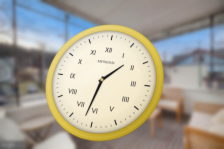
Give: 1:32
